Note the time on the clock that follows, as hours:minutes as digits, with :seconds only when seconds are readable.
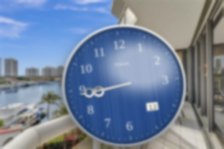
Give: 8:44
